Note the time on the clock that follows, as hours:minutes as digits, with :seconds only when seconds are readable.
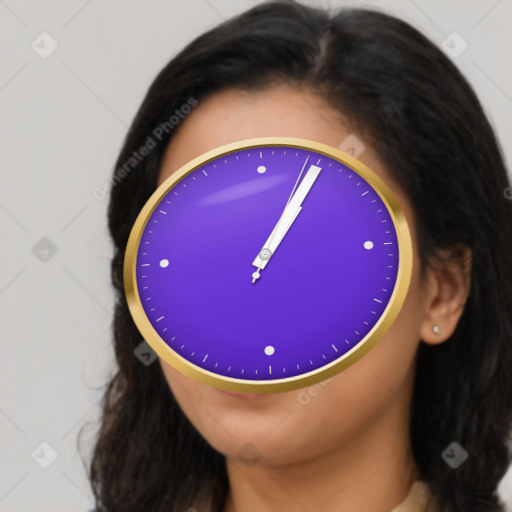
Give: 1:05:04
